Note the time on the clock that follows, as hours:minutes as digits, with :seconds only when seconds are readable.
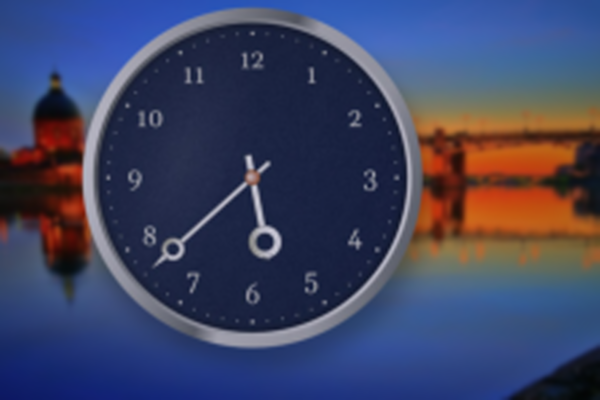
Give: 5:38
